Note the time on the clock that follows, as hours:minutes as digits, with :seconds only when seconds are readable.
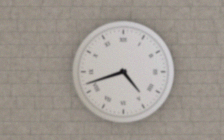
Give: 4:42
